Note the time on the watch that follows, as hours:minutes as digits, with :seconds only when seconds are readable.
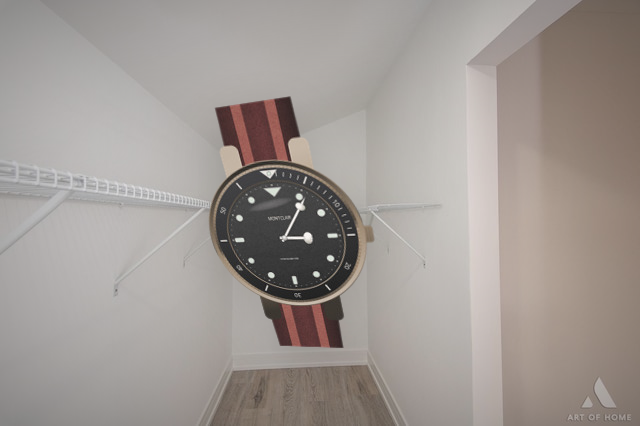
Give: 3:06
